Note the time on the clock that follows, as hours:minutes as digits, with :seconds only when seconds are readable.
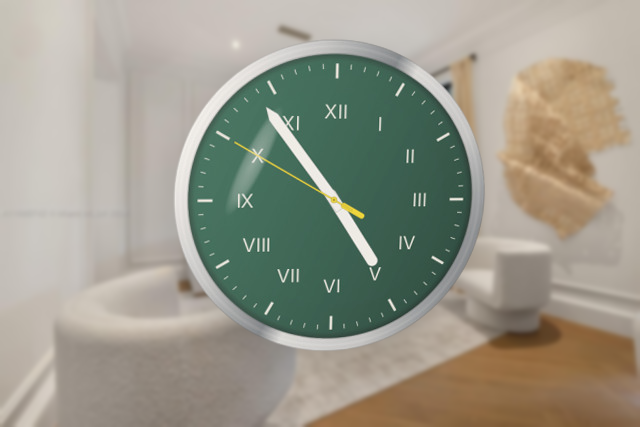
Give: 4:53:50
